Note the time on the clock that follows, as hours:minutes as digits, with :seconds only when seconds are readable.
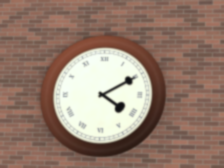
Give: 4:10
